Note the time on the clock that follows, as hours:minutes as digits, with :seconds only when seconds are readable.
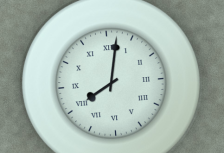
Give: 8:02
